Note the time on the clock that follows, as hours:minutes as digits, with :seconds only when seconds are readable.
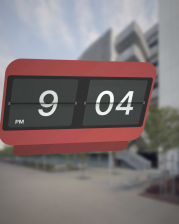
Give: 9:04
